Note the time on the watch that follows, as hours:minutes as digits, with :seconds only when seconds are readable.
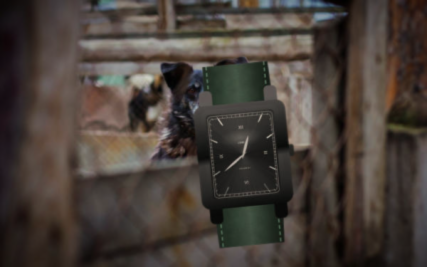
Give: 12:39
